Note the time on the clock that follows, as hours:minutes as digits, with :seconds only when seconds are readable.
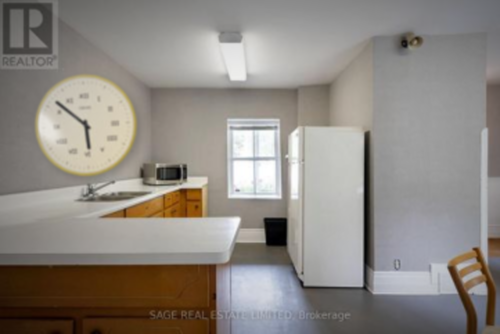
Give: 5:52
